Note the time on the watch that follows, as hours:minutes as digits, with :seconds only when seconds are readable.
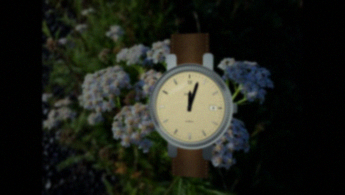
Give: 12:03
